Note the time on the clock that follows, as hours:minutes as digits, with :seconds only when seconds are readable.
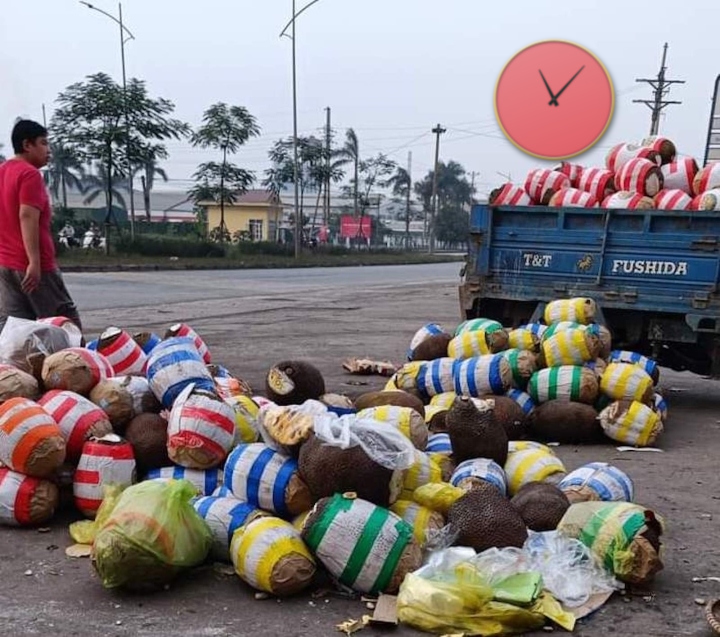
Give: 11:07
